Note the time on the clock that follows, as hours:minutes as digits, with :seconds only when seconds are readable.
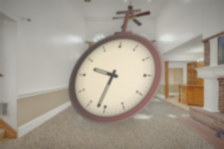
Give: 9:32
